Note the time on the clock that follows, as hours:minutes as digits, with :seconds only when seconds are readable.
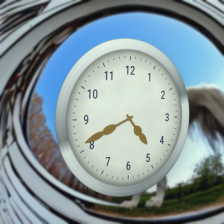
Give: 4:41
